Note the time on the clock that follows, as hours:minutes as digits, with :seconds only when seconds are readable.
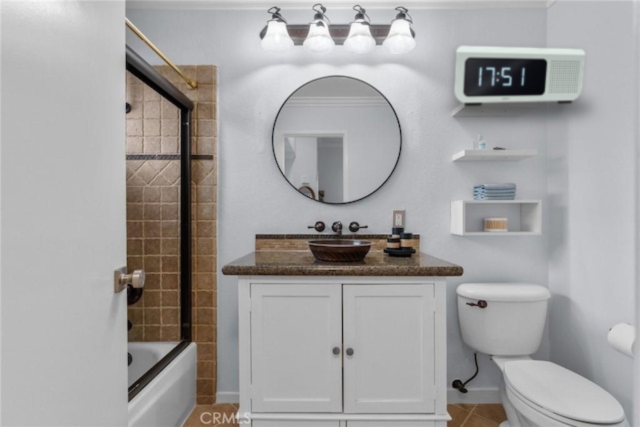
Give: 17:51
